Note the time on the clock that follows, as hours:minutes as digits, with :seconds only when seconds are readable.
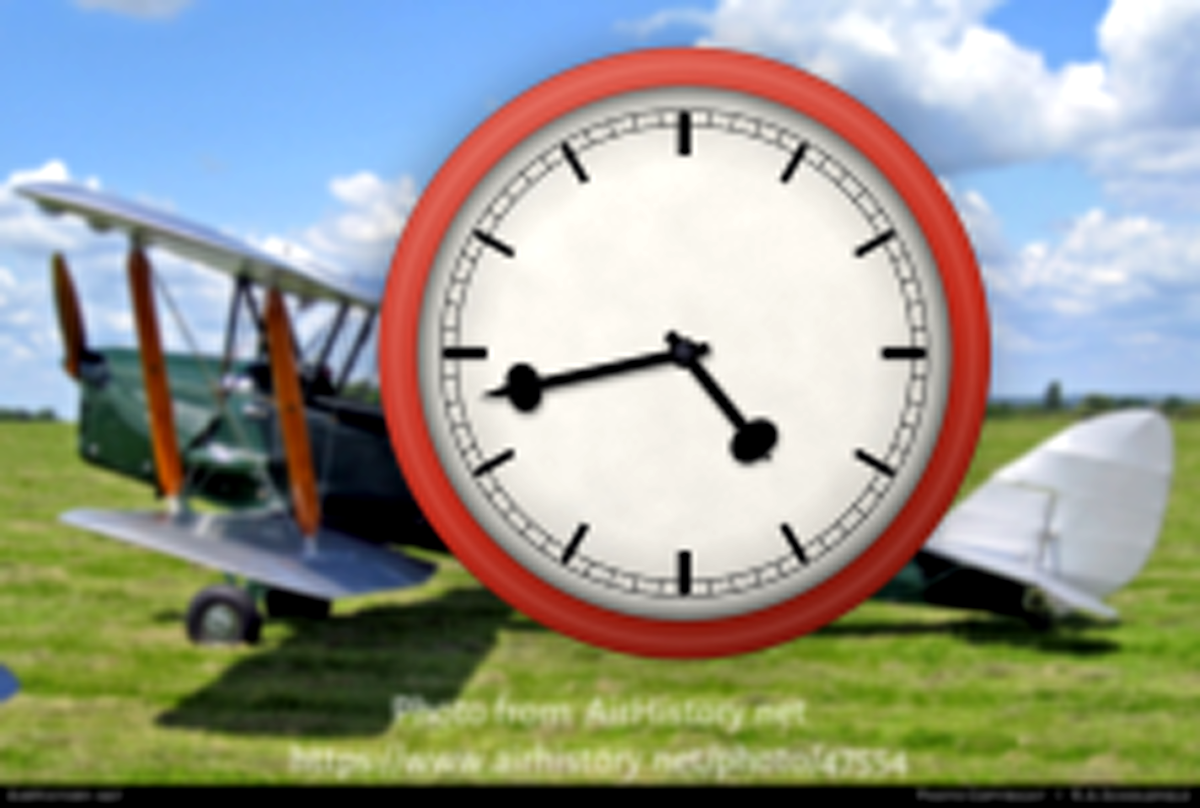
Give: 4:43
